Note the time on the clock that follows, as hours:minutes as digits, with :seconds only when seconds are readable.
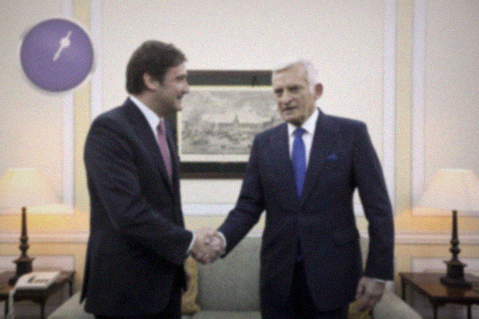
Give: 1:05
